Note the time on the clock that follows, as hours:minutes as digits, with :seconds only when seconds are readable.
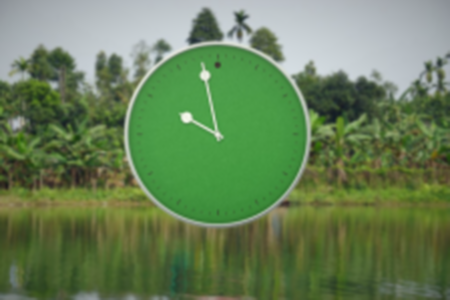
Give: 9:58
